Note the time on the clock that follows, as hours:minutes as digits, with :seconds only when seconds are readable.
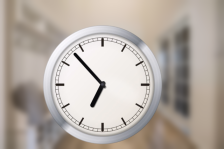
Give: 6:53
